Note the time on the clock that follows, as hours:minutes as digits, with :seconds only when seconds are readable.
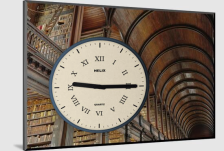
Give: 9:15
